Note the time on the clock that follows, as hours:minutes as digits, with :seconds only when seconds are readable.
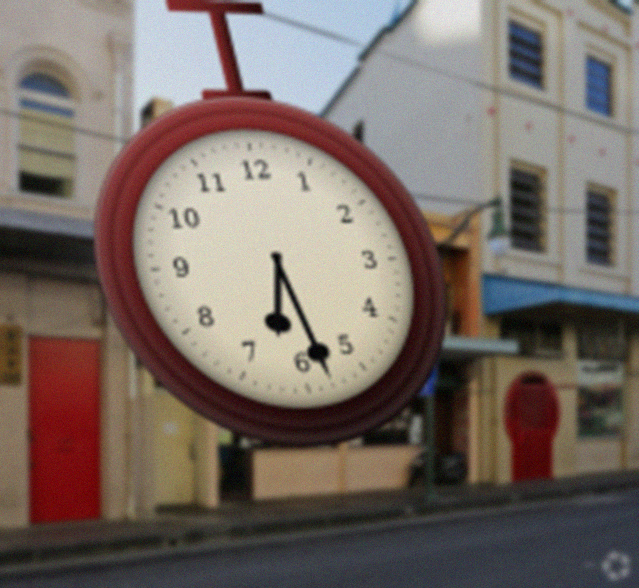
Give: 6:28
